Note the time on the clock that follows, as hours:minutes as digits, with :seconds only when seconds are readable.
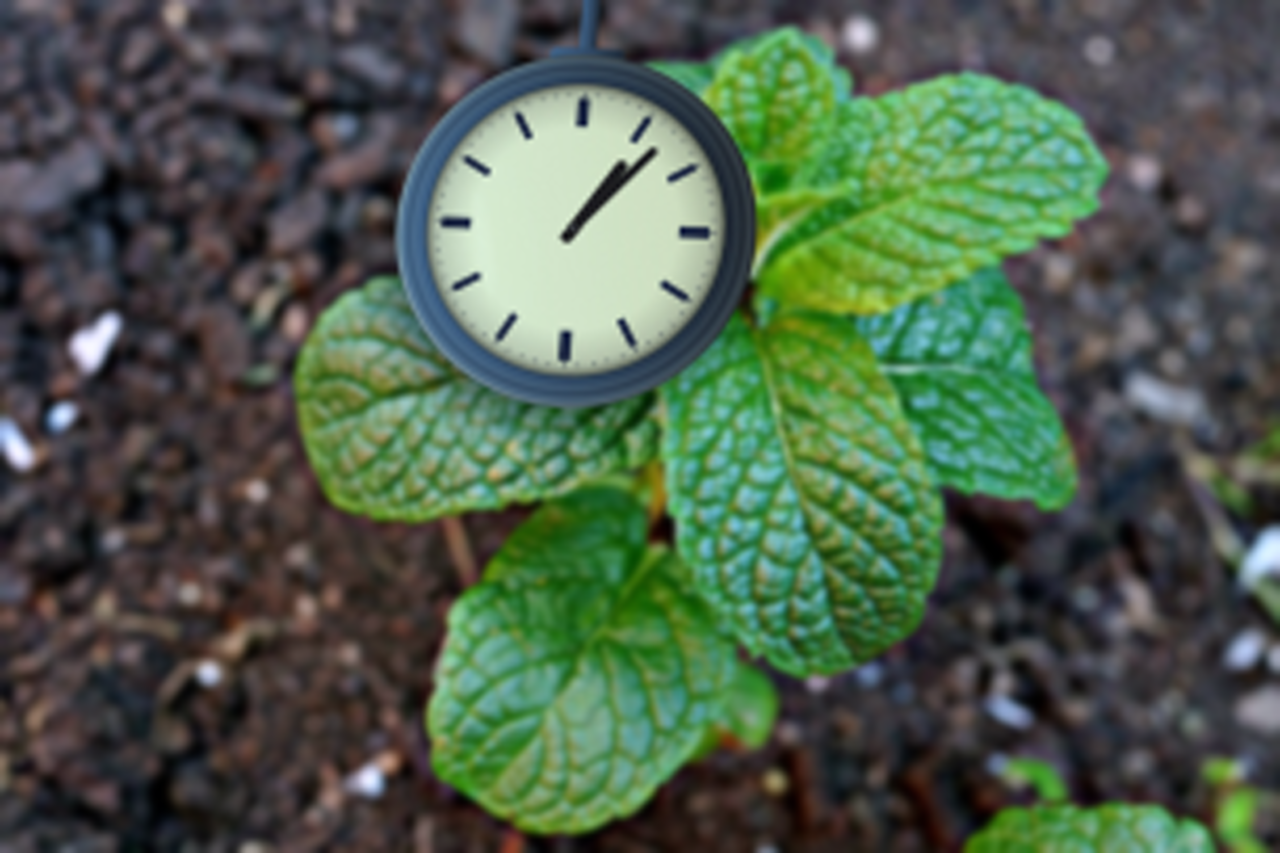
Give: 1:07
